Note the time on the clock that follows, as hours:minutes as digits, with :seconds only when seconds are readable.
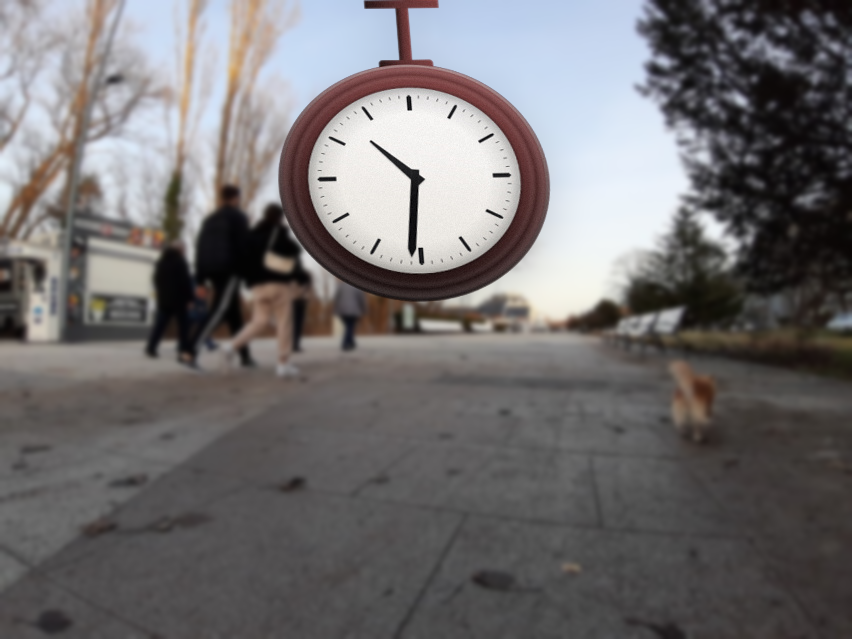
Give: 10:31
